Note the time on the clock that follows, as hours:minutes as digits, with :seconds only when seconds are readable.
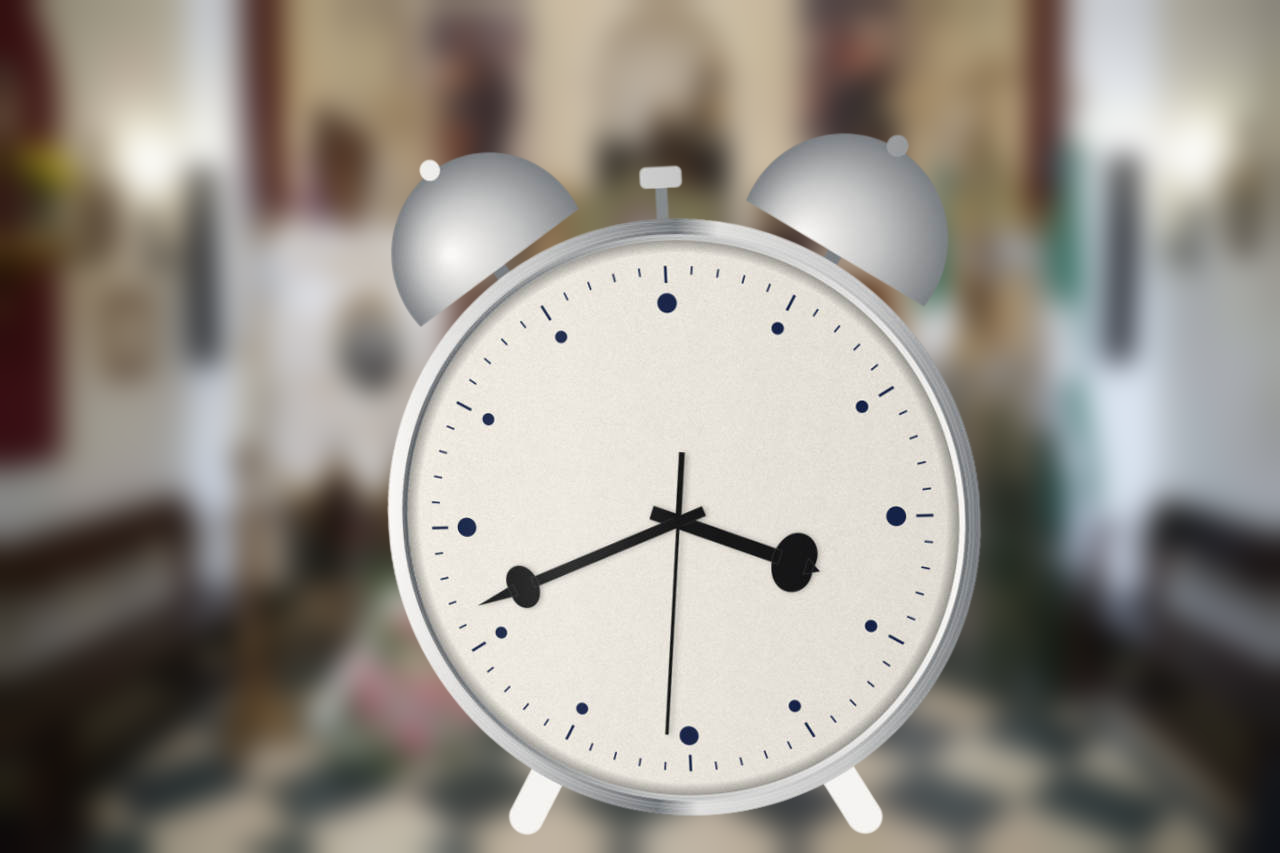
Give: 3:41:31
